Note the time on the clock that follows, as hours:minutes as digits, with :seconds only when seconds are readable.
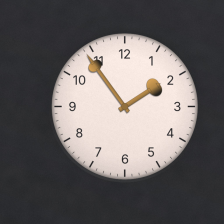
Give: 1:54
